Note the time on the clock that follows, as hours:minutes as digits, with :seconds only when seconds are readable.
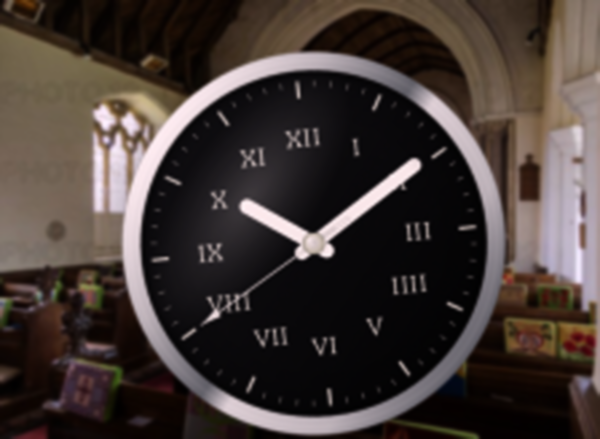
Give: 10:09:40
